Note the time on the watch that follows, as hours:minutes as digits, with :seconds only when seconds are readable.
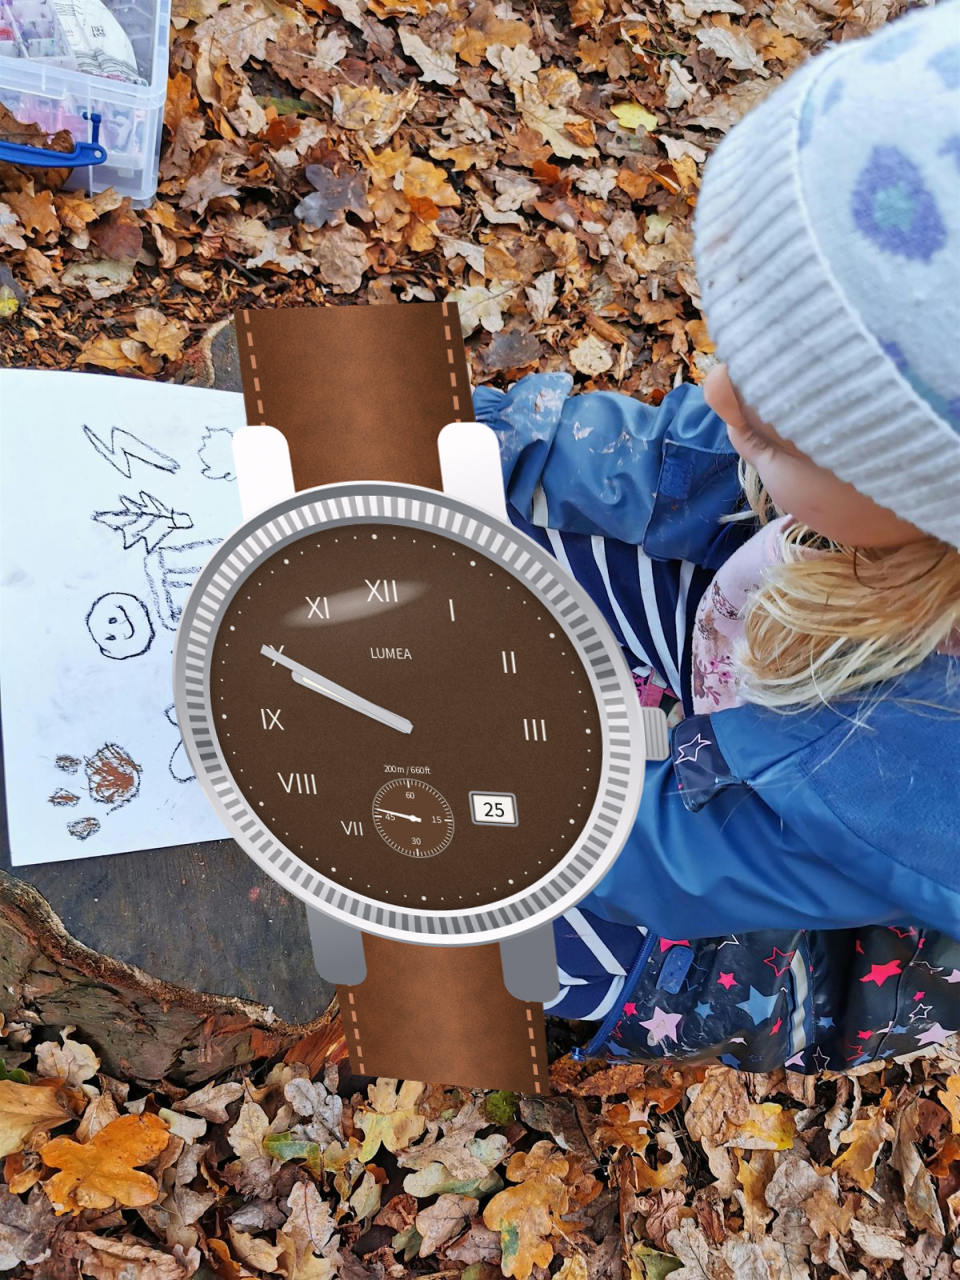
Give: 9:49:47
